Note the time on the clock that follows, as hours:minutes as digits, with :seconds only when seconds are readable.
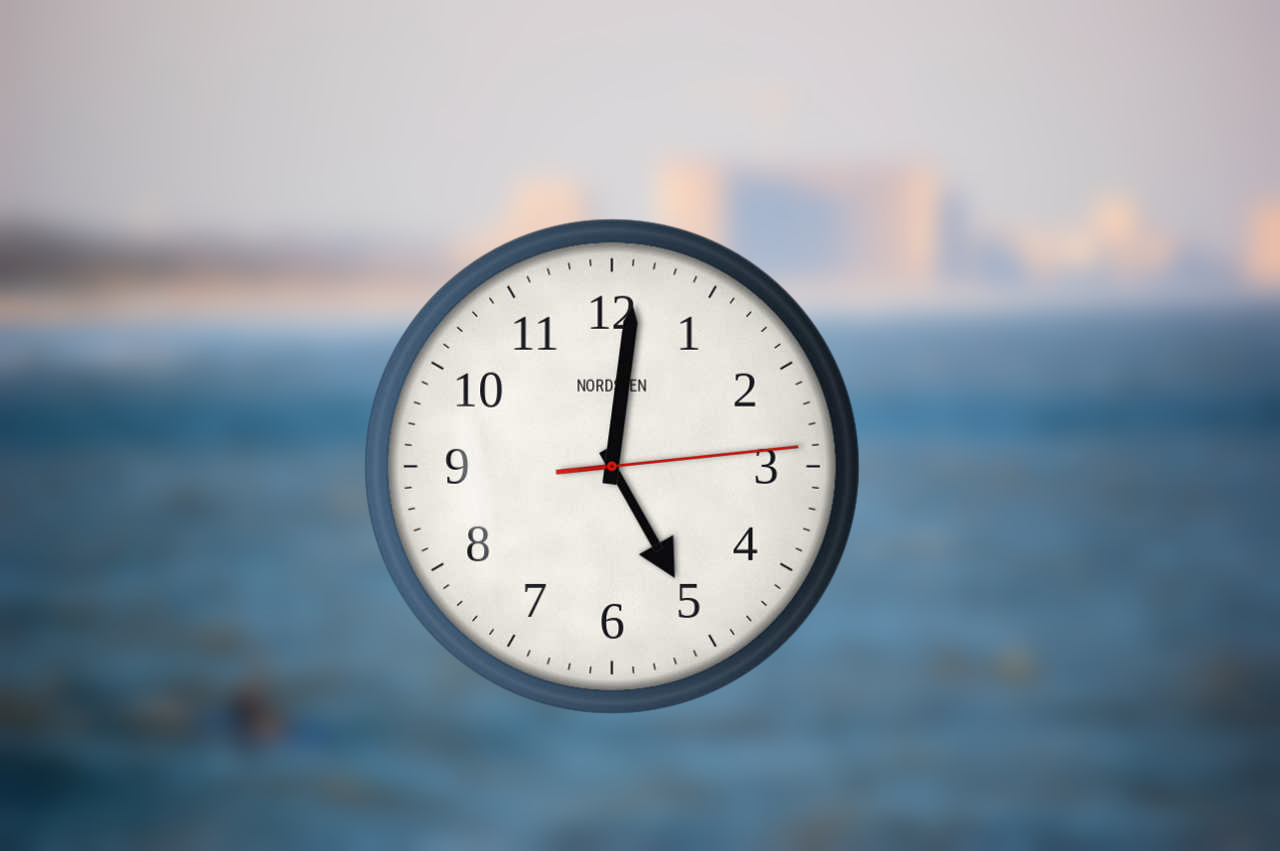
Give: 5:01:14
